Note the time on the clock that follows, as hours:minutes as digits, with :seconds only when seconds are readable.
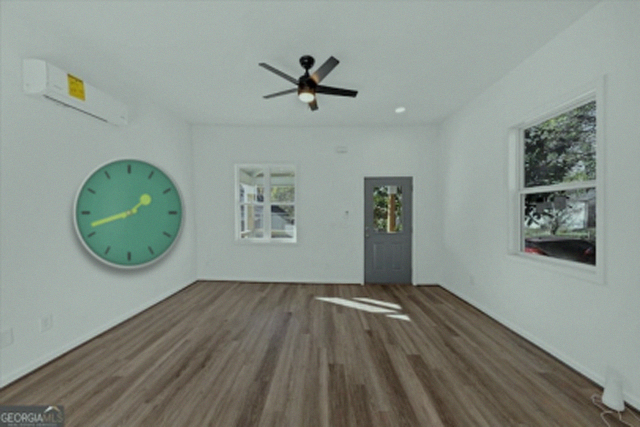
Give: 1:42
